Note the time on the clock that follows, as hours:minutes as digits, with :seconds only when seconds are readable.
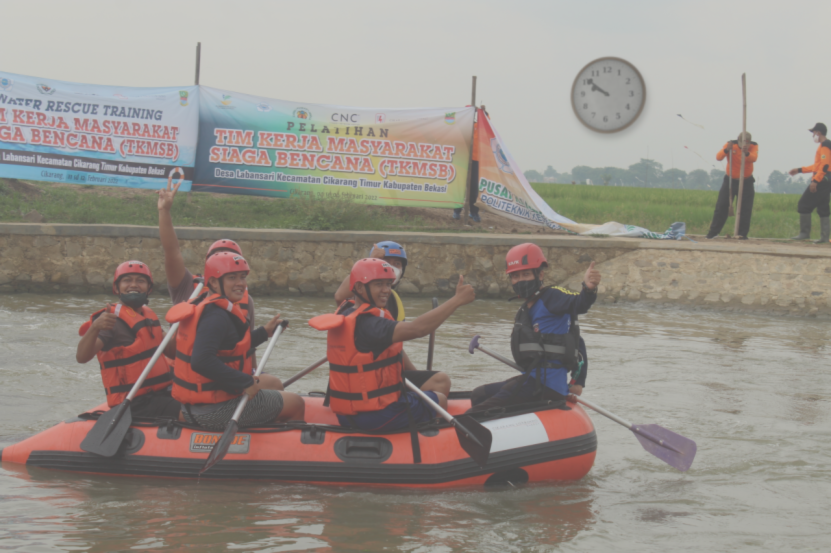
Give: 9:51
